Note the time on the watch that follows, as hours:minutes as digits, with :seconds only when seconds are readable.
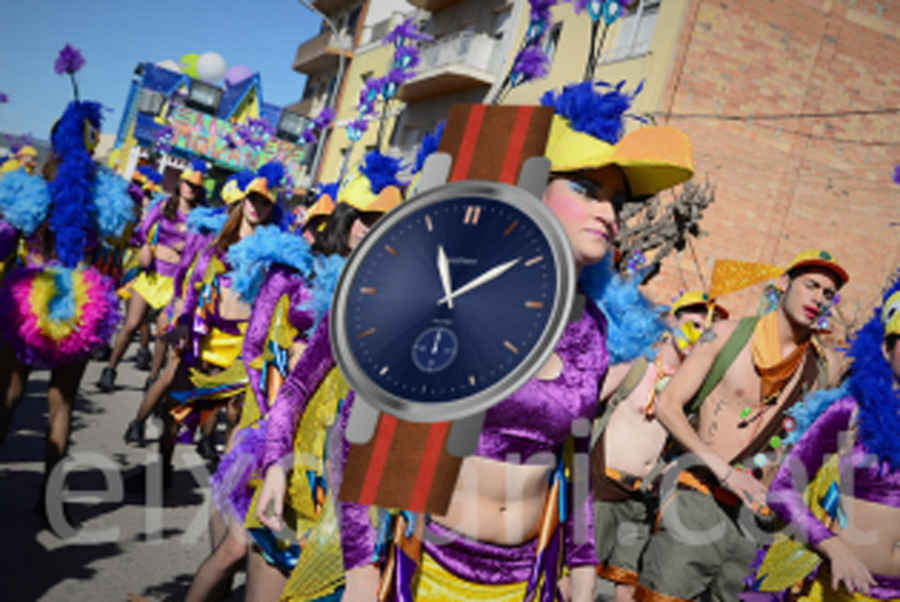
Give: 11:09
